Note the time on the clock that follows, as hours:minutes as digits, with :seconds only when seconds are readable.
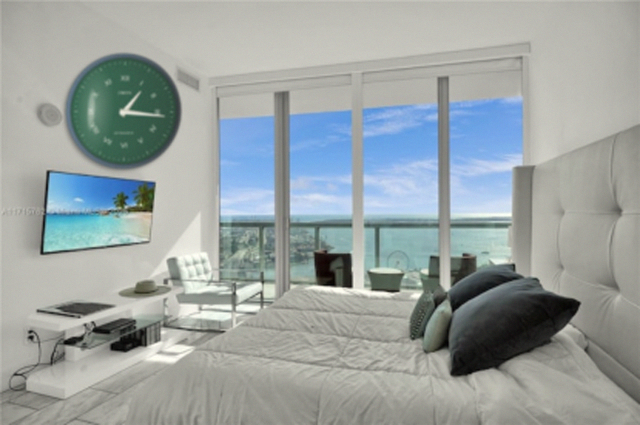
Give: 1:16
